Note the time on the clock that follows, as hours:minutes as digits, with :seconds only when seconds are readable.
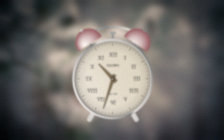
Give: 10:33
